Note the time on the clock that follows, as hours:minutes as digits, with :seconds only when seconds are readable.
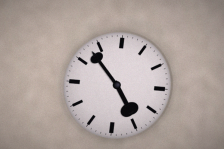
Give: 4:53
